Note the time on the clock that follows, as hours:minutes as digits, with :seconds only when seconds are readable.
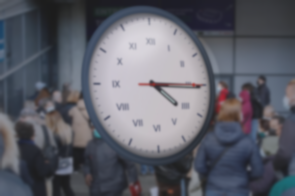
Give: 4:15:15
